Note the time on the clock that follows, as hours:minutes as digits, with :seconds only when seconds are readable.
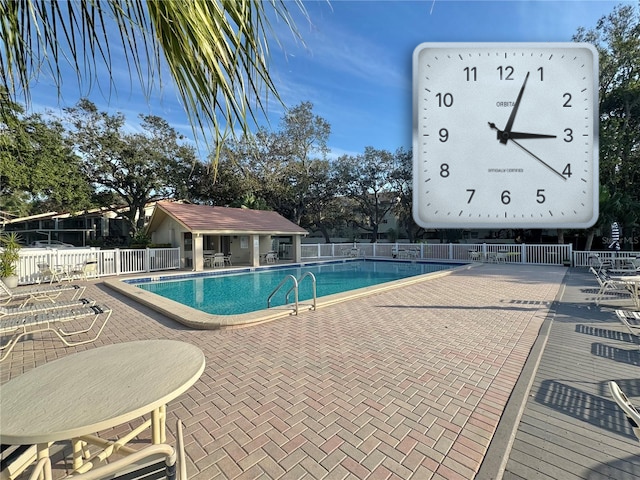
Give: 3:03:21
